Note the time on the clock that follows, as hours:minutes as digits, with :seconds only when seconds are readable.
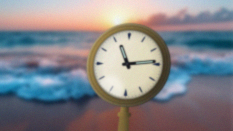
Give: 11:14
